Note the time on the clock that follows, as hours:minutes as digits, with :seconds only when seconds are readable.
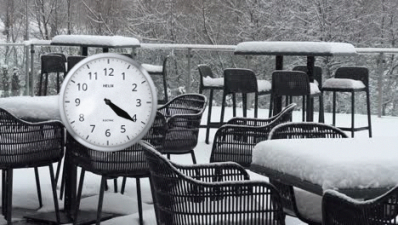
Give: 4:21
